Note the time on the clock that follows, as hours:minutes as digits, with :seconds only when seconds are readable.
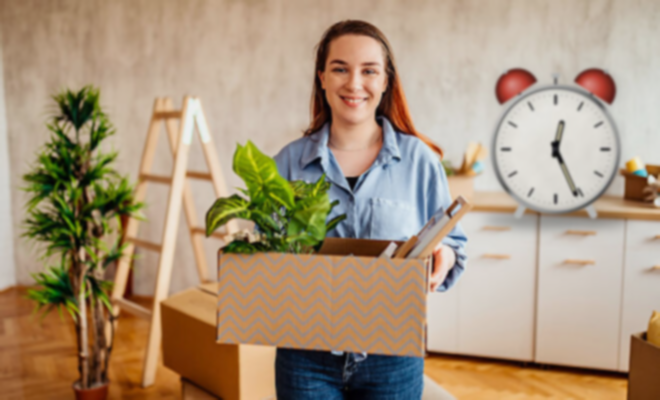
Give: 12:26
